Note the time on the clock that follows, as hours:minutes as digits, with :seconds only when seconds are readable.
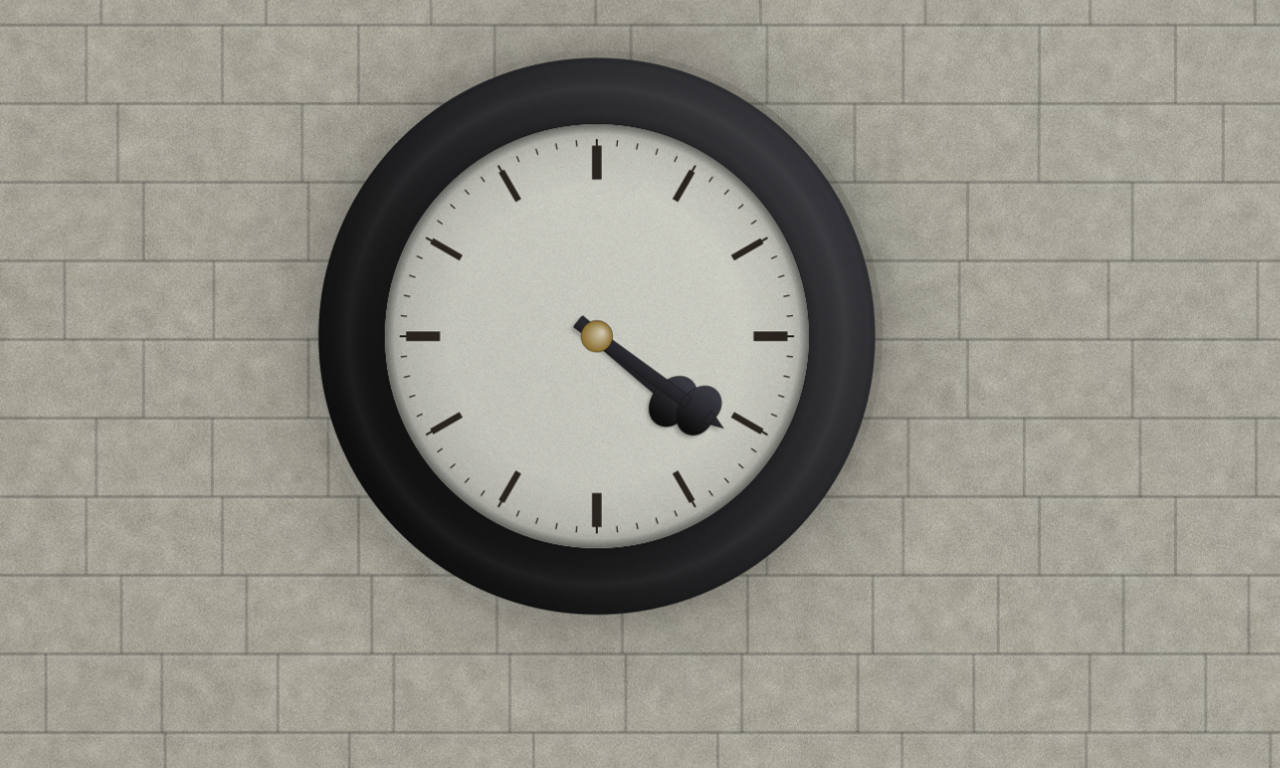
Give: 4:21
